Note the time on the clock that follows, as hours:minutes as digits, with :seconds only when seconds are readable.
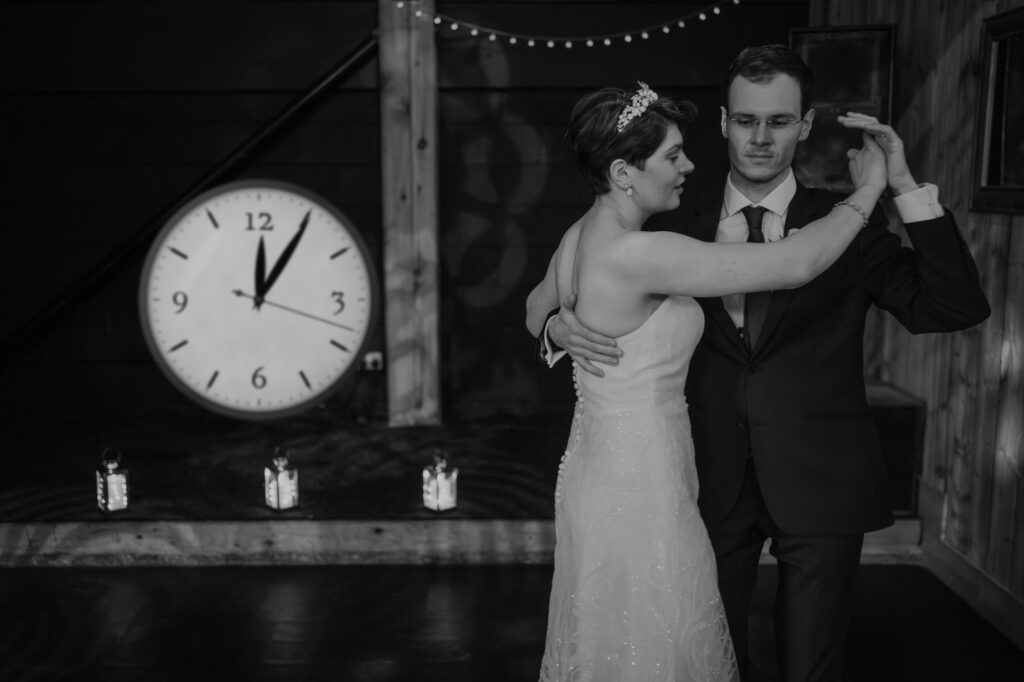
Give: 12:05:18
